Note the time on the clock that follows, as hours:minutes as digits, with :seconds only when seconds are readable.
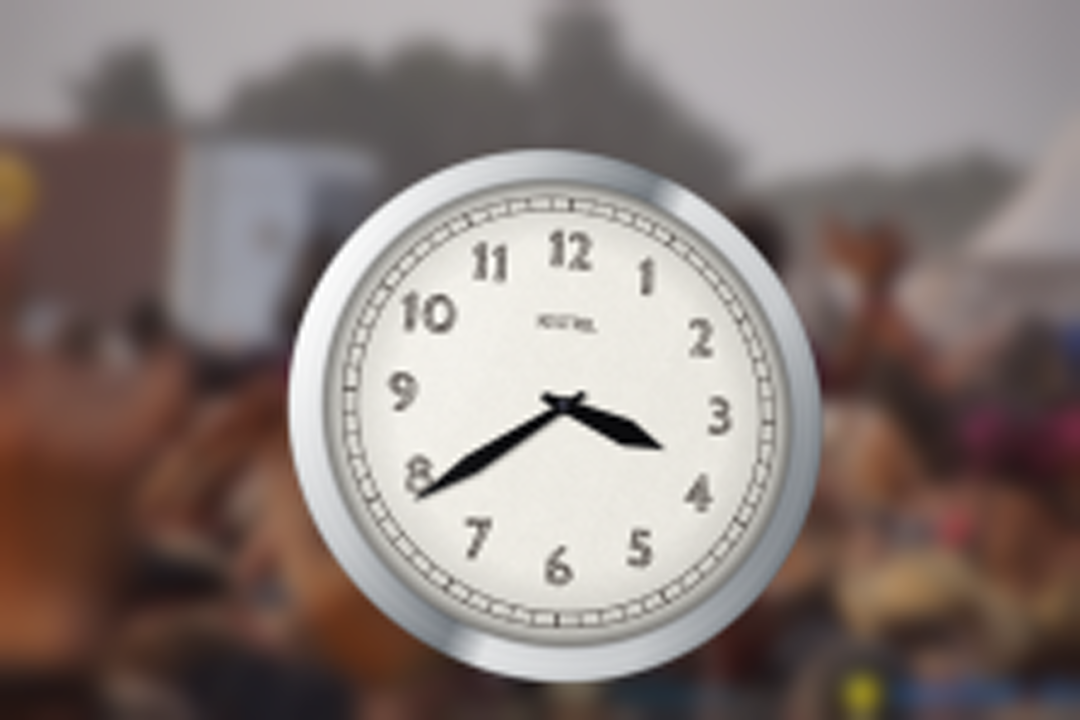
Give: 3:39
